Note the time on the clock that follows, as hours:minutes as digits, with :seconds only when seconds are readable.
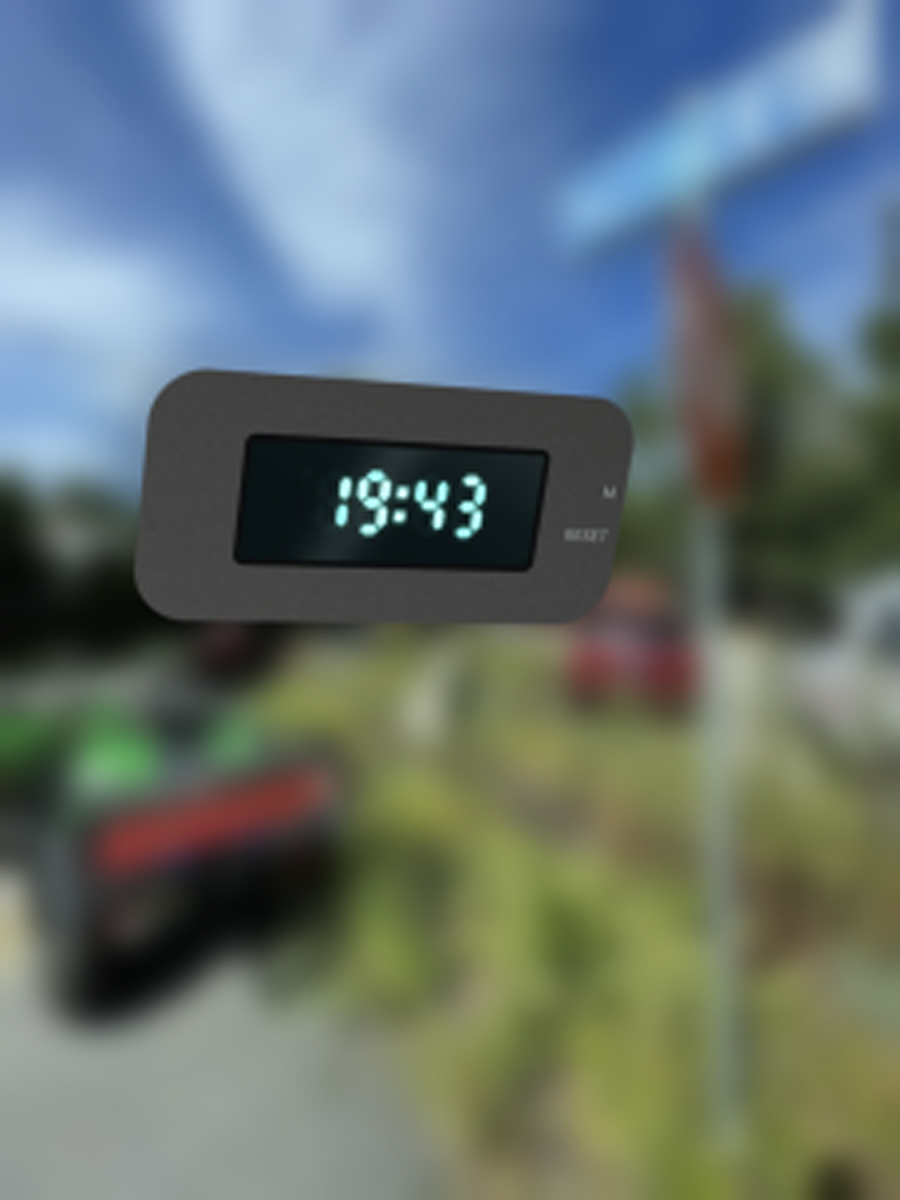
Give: 19:43
